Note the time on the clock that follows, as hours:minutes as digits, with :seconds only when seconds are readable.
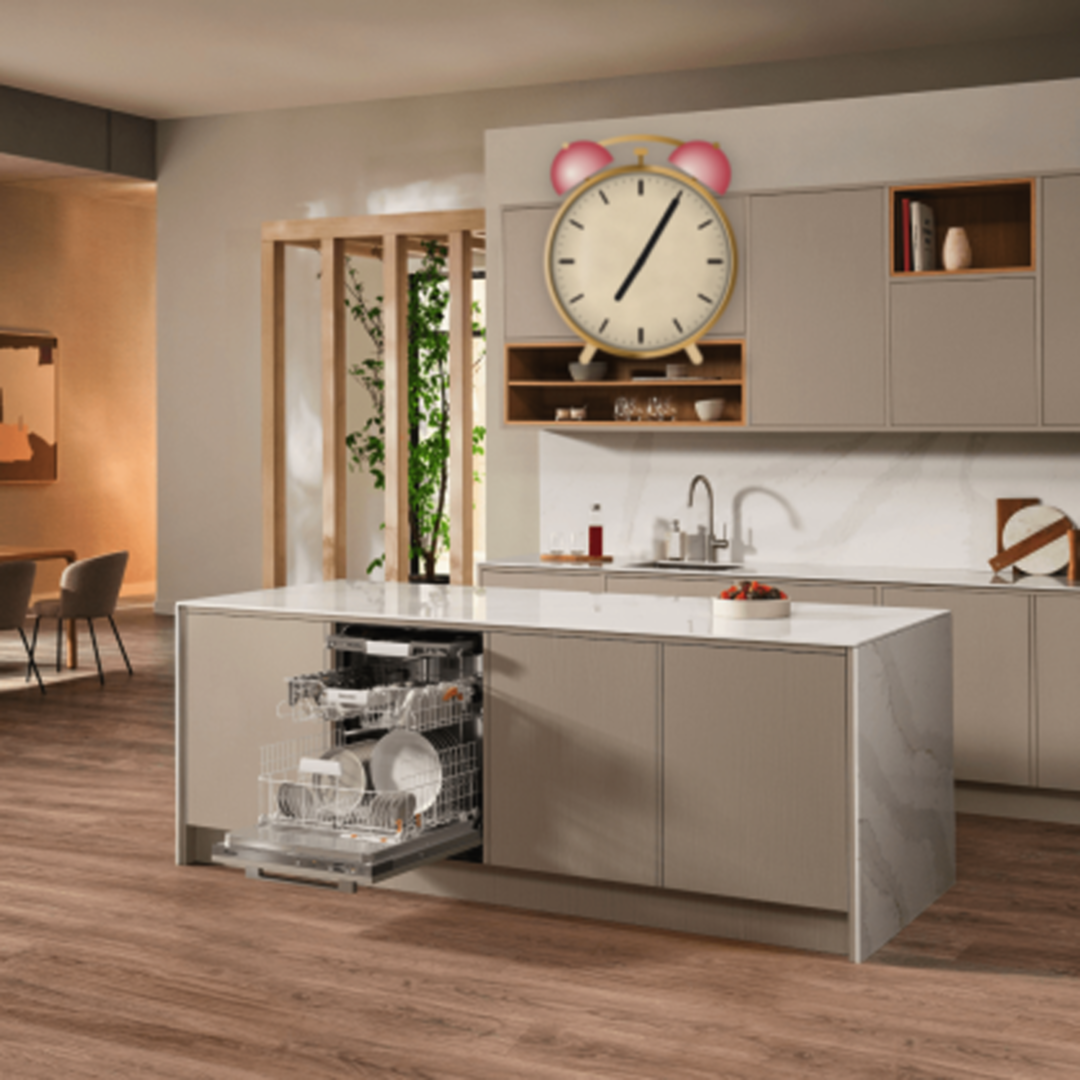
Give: 7:05
